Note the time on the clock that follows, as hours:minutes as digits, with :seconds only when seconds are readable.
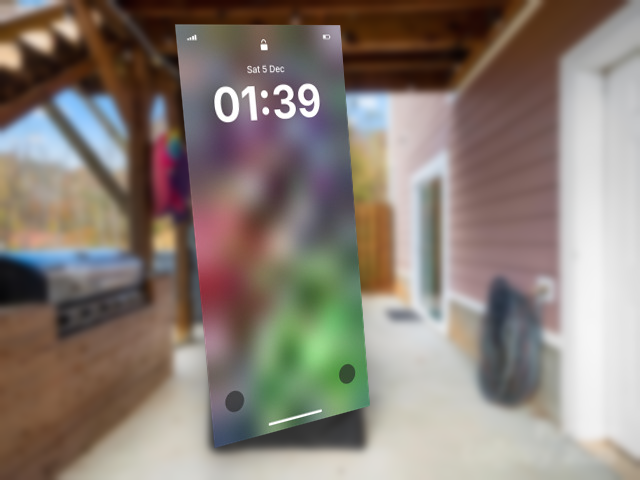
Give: 1:39
